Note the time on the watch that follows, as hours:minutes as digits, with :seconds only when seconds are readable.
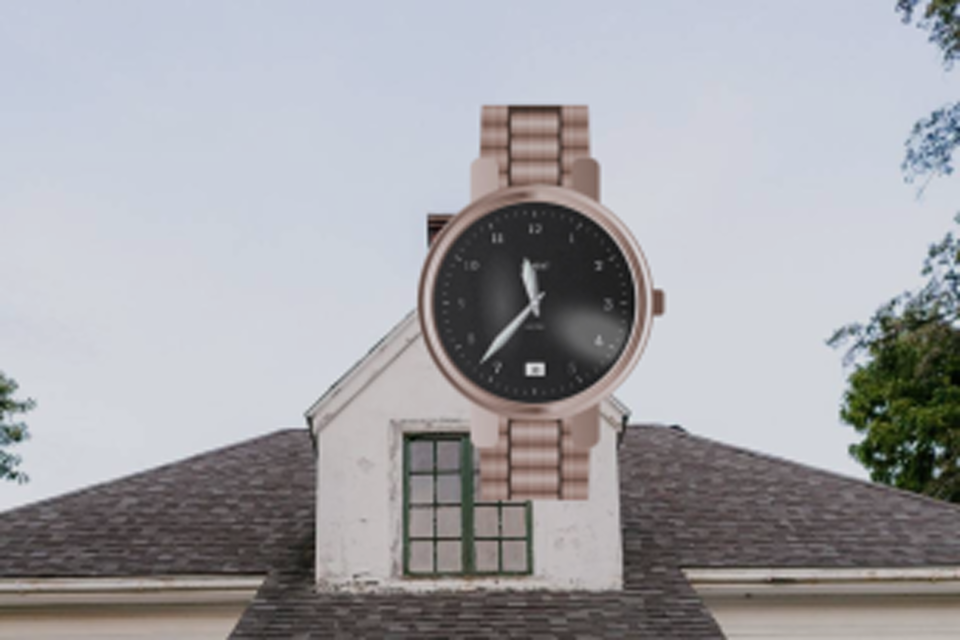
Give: 11:37
